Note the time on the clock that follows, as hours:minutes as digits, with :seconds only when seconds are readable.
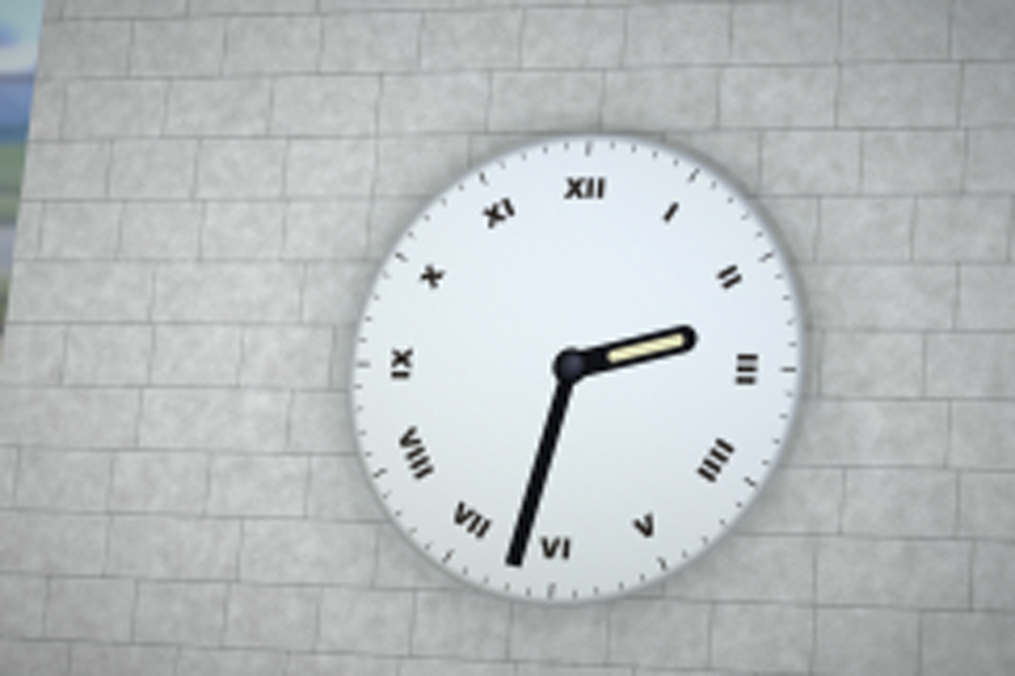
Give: 2:32
